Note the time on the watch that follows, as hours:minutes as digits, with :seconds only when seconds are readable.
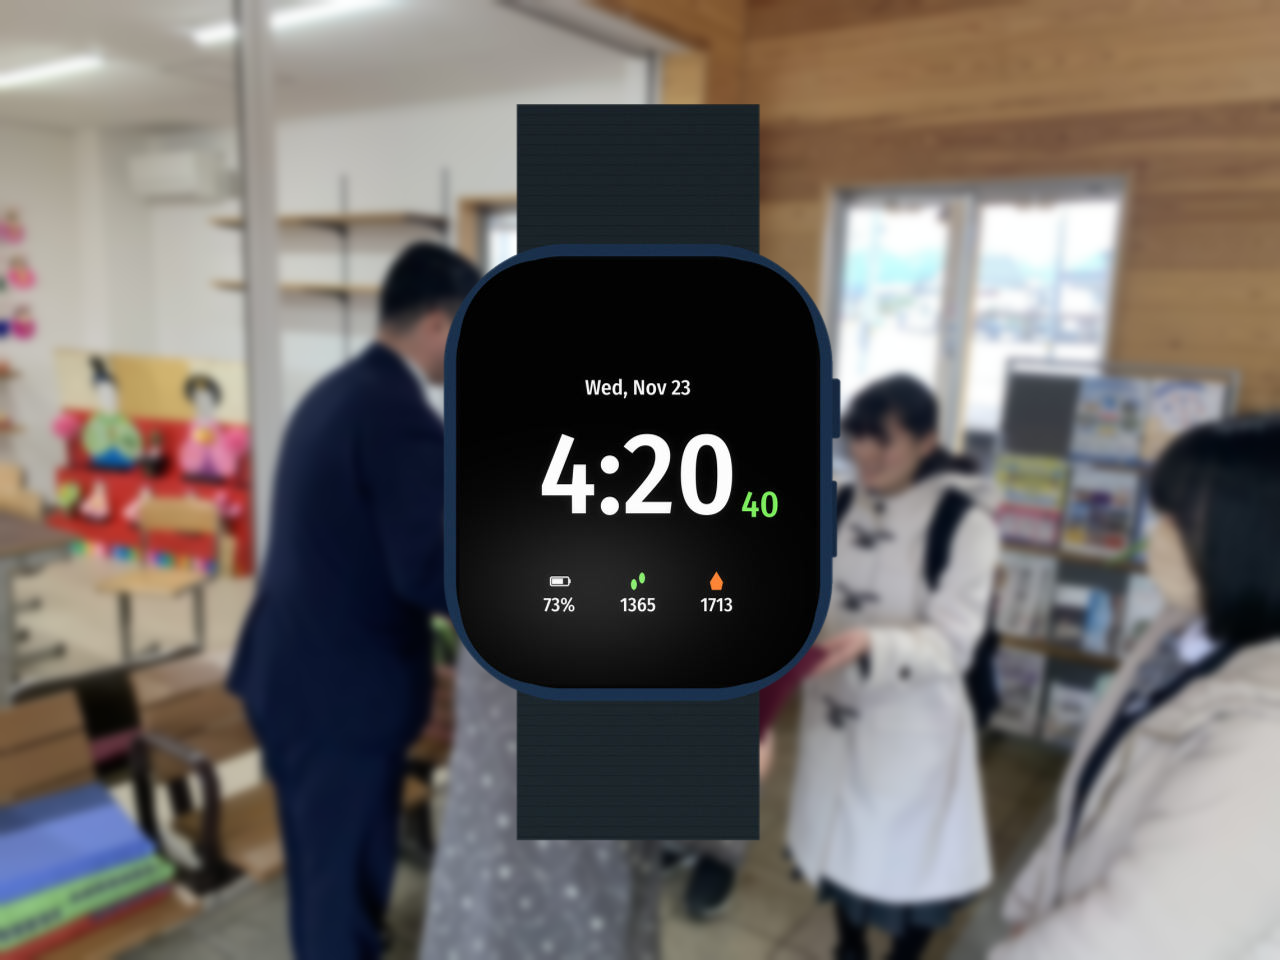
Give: 4:20:40
